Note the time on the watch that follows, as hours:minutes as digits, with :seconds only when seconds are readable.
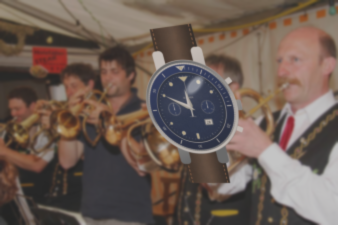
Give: 11:50
